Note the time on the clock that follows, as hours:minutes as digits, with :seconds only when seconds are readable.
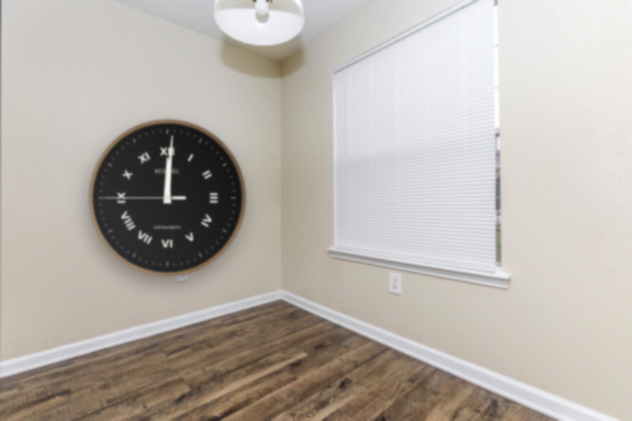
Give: 12:00:45
